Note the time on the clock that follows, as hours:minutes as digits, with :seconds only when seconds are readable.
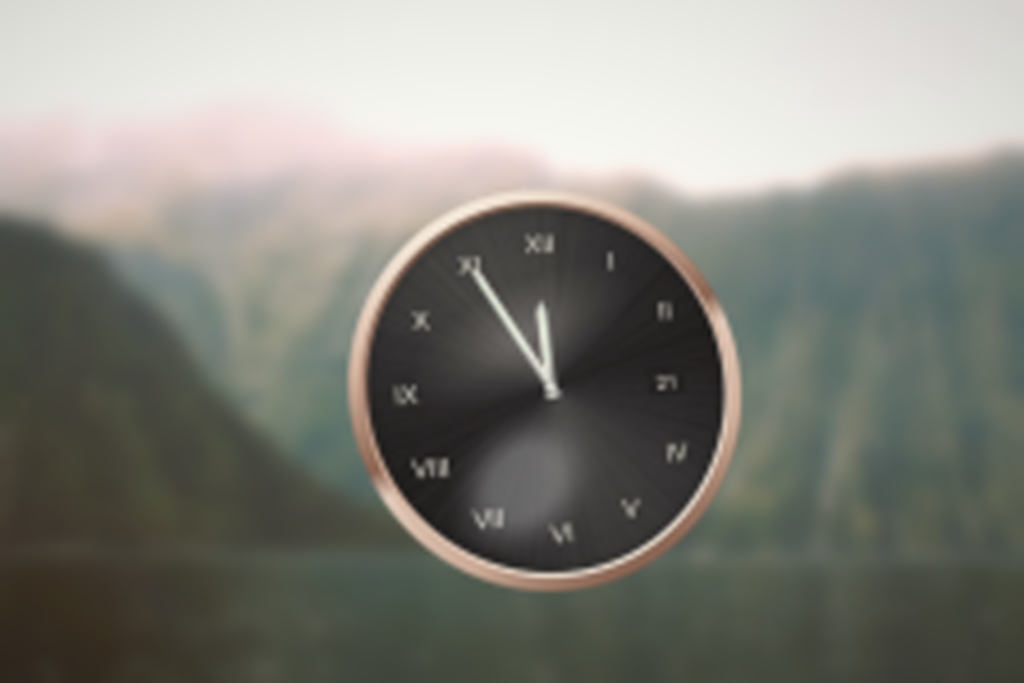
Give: 11:55
